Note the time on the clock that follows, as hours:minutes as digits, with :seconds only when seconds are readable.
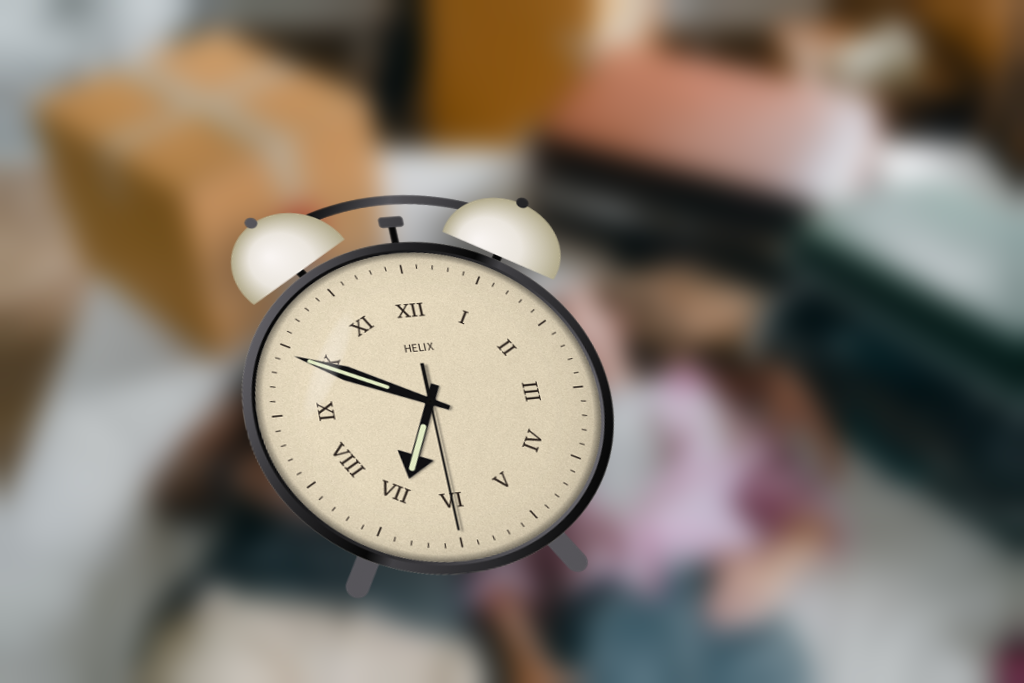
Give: 6:49:30
